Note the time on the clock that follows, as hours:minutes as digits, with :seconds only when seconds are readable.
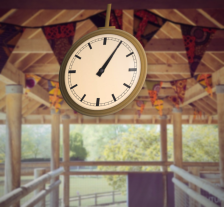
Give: 1:05
